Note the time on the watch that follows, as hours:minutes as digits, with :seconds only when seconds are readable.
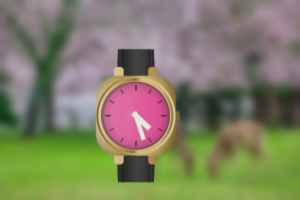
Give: 4:27
